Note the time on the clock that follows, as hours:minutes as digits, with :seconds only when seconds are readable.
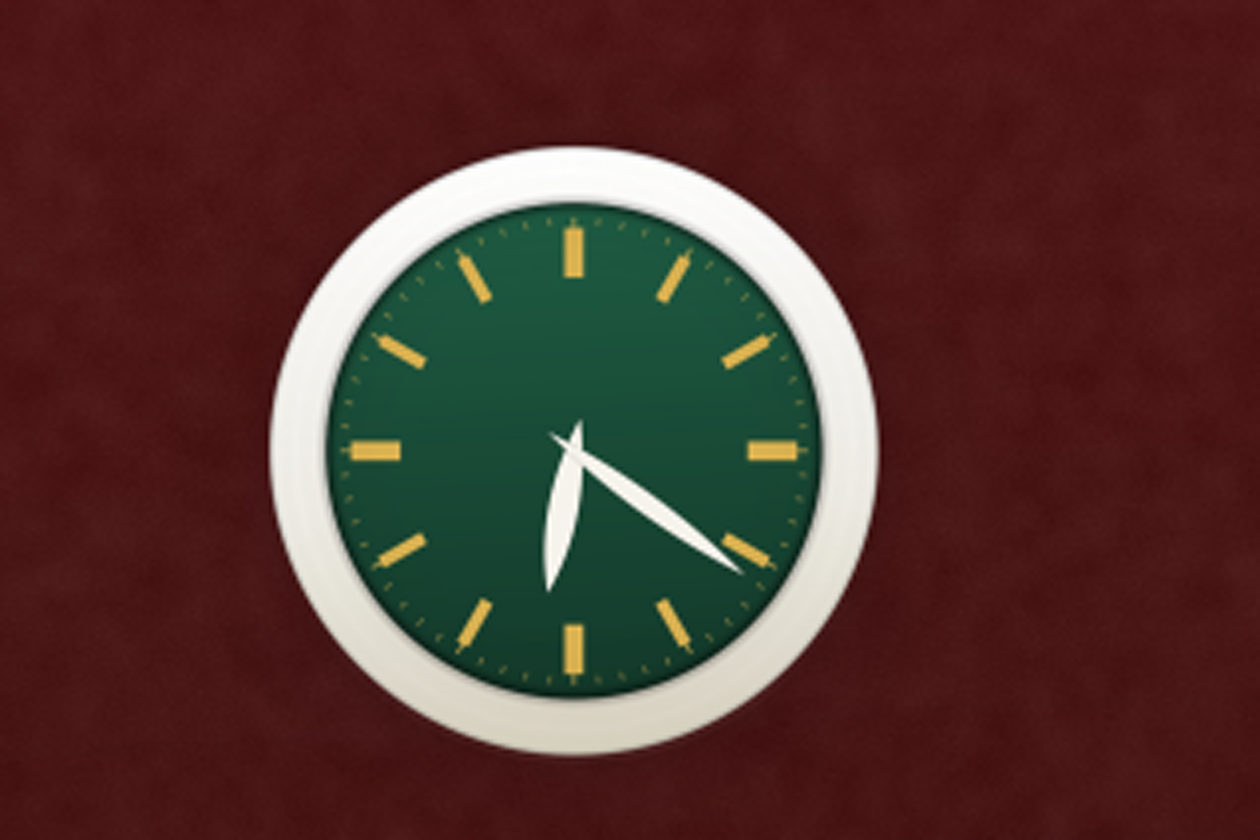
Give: 6:21
